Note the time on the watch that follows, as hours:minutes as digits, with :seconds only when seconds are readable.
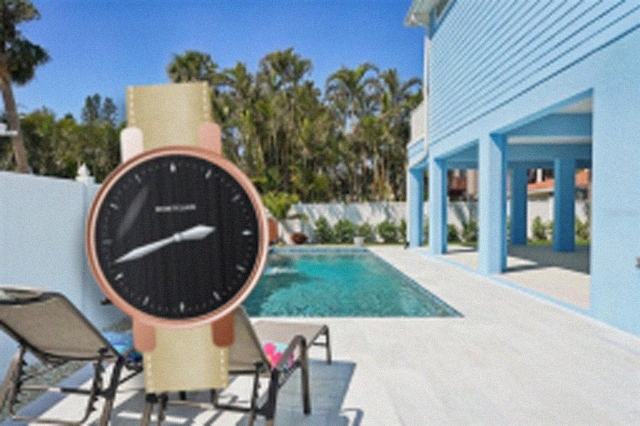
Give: 2:42
